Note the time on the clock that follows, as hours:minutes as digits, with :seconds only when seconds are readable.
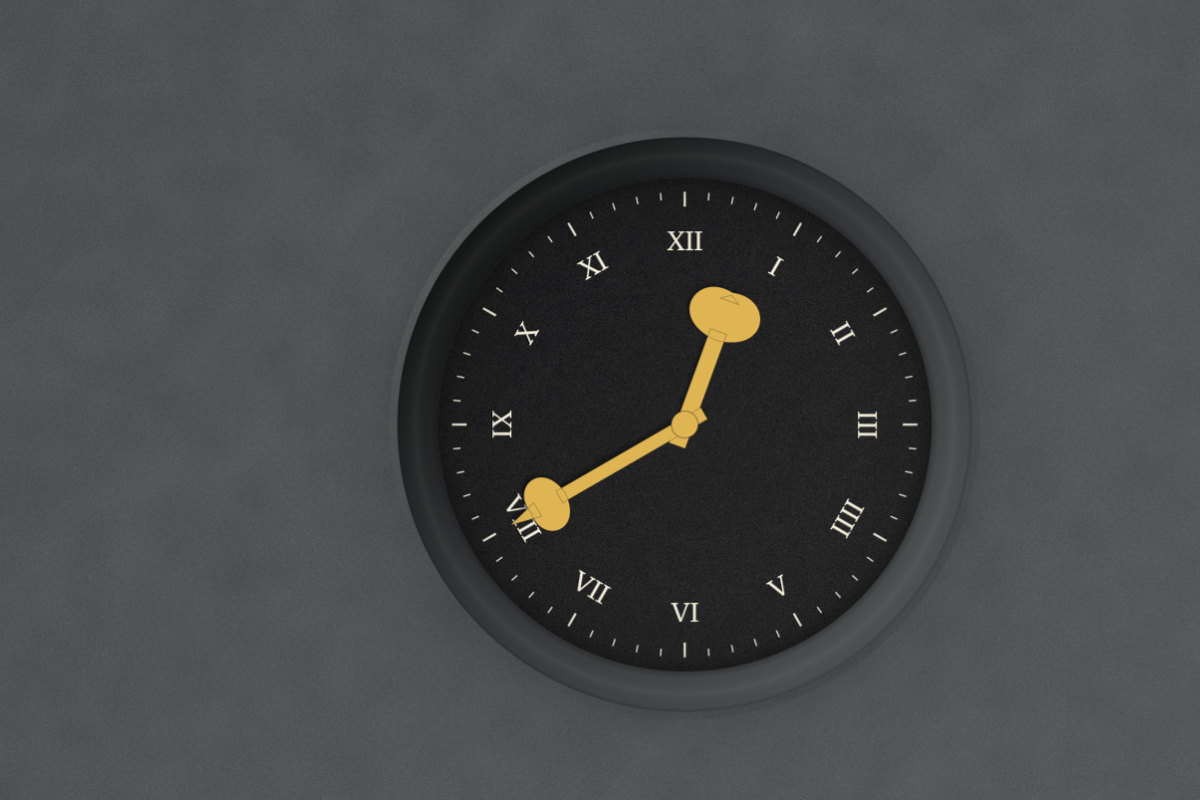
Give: 12:40
